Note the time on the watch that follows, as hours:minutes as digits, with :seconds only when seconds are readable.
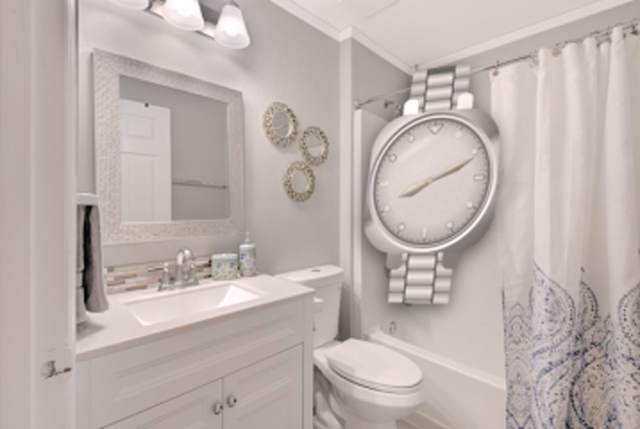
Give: 8:11
